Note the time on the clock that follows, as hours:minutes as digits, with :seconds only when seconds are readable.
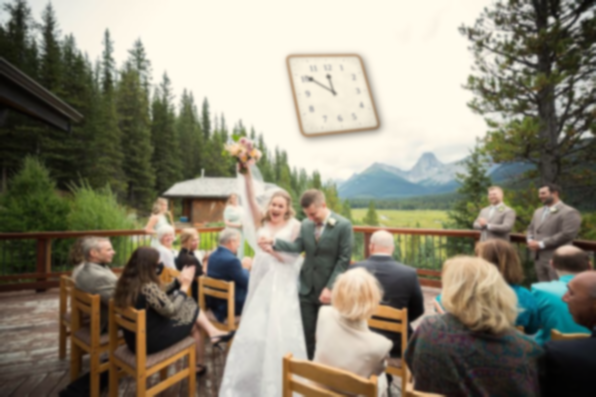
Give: 11:51
